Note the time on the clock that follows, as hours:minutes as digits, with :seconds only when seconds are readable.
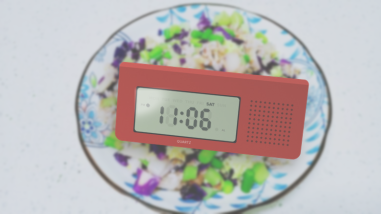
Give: 11:06
